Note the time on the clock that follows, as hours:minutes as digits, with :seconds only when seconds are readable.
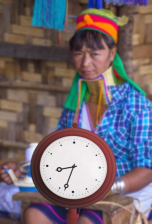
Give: 8:33
